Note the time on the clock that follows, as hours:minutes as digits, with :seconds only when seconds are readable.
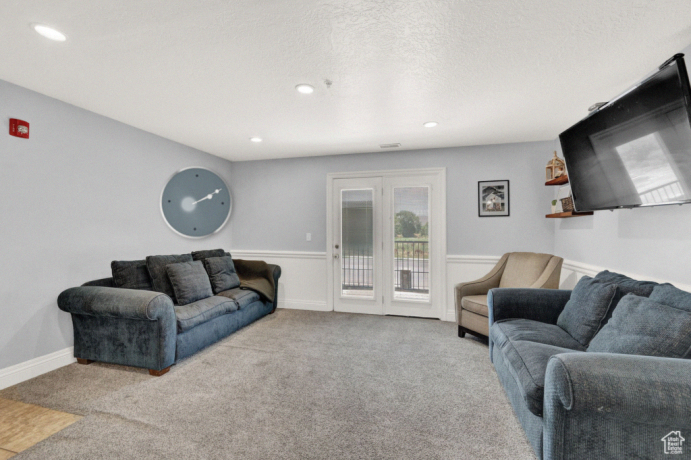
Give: 2:10
